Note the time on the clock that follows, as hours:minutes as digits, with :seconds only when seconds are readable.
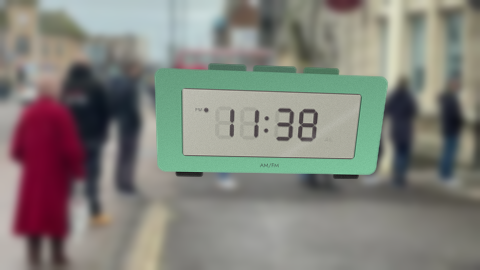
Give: 11:38
